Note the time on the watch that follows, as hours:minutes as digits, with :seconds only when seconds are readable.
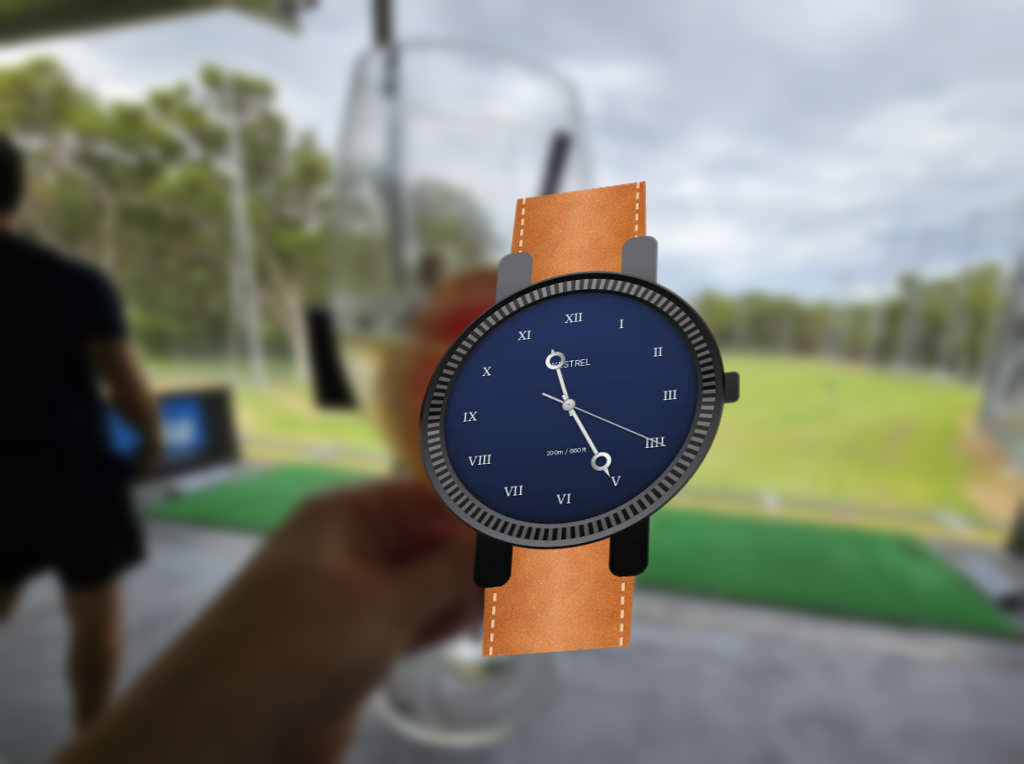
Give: 11:25:20
